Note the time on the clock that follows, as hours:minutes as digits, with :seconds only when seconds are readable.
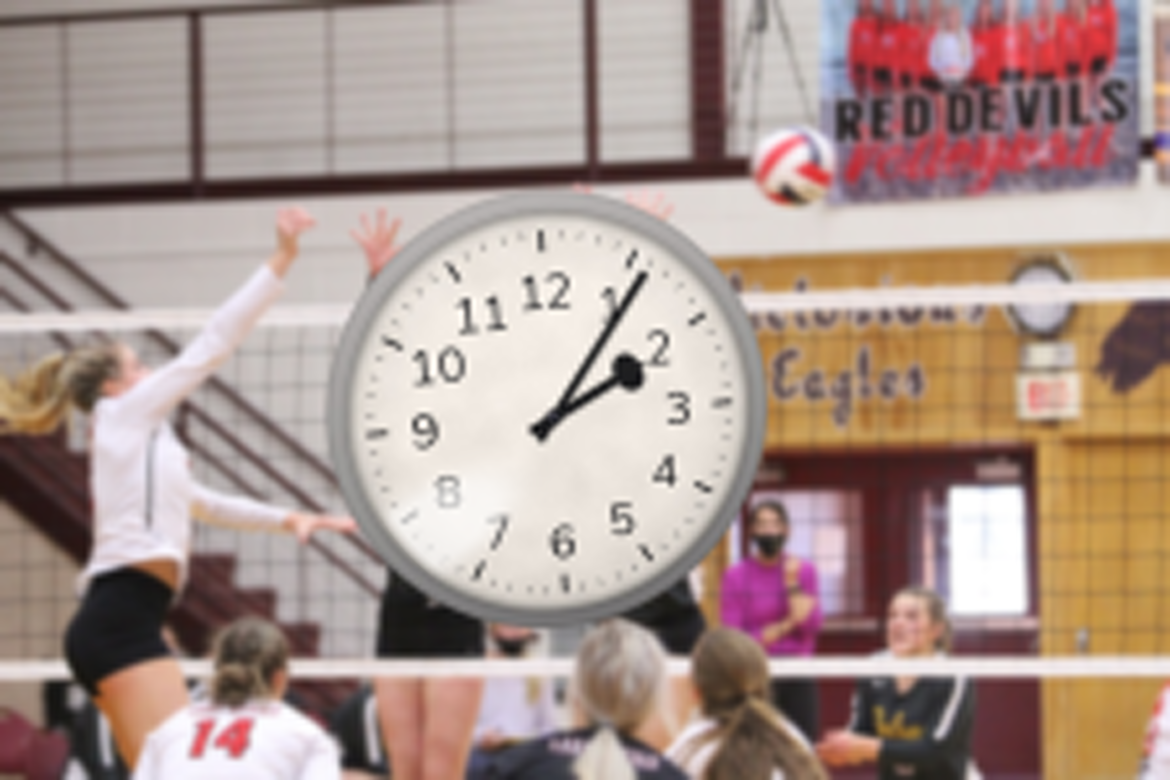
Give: 2:06
